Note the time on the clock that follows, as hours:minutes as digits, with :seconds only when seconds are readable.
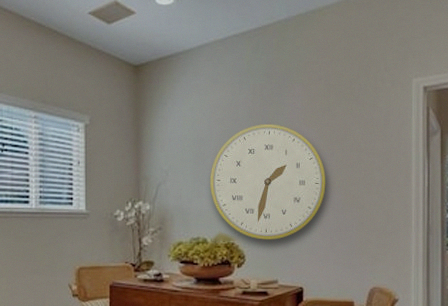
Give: 1:32
